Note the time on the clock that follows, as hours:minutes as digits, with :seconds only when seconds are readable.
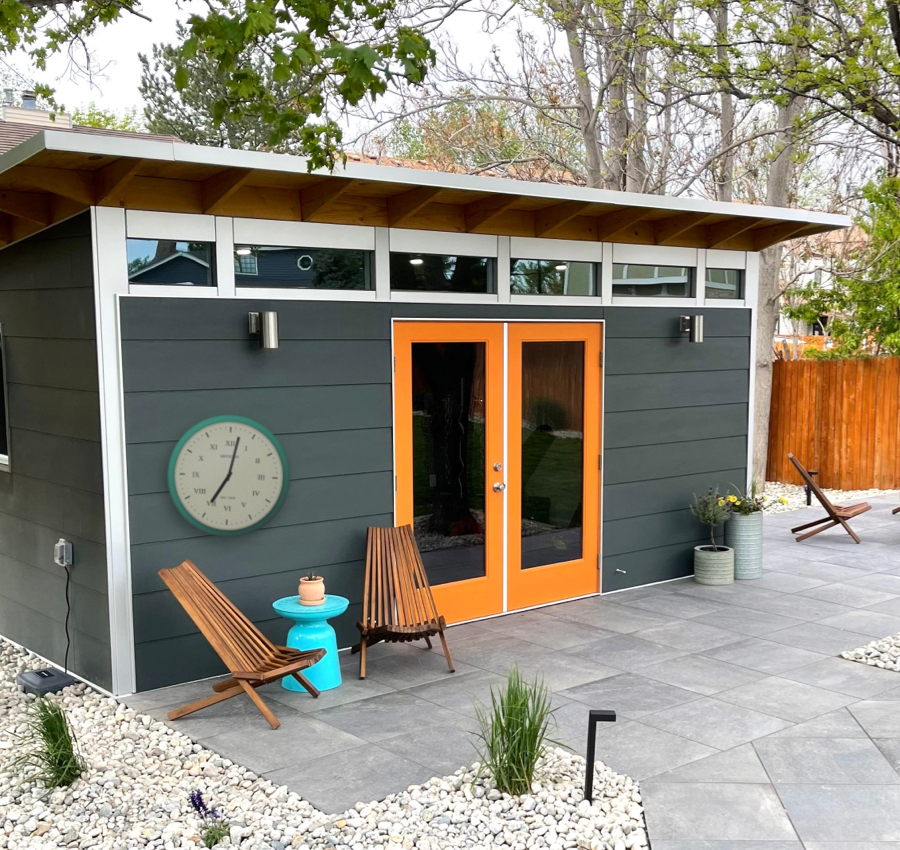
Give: 7:02
